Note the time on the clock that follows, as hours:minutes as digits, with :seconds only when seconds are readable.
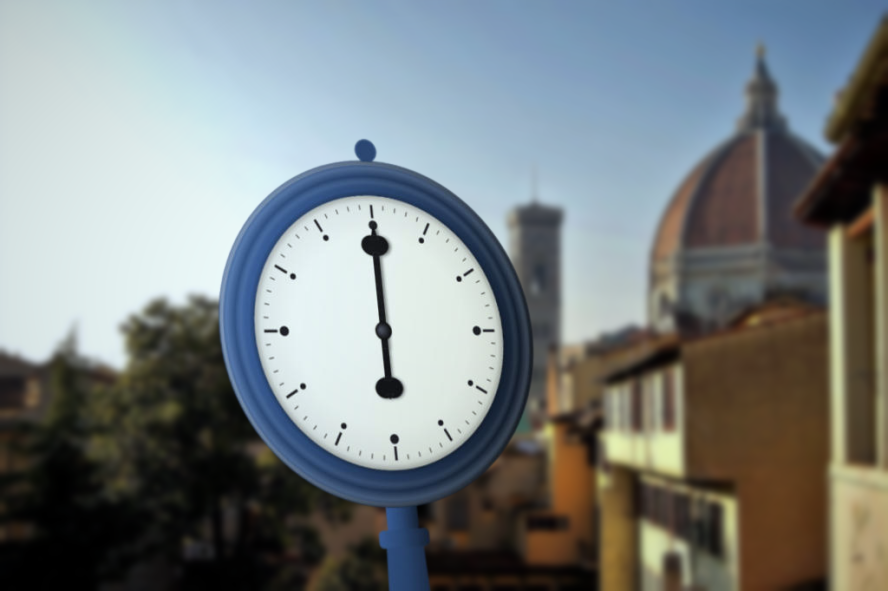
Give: 6:00
